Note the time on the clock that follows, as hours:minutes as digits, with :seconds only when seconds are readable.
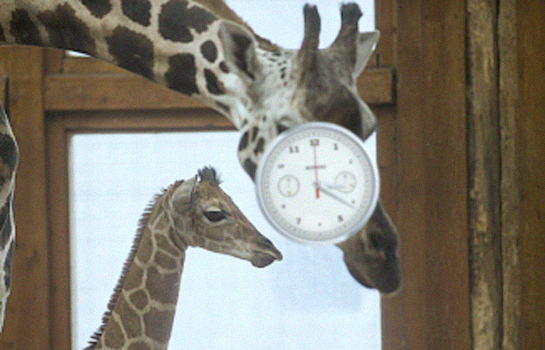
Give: 3:21
